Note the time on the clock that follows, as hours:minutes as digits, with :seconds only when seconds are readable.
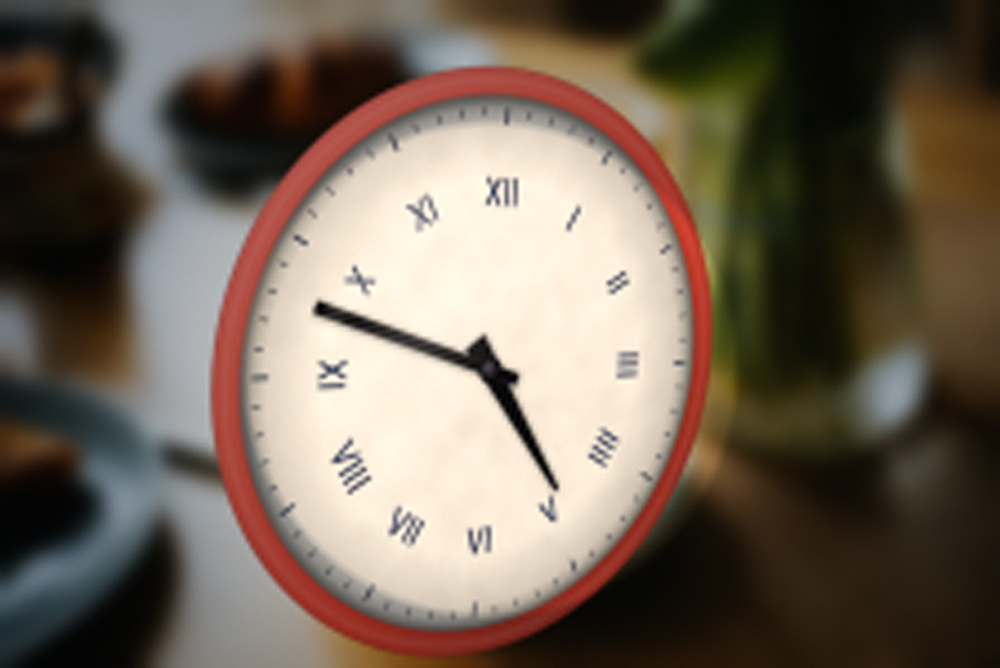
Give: 4:48
